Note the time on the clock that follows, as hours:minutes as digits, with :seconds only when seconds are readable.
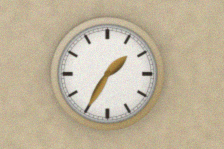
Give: 1:35
